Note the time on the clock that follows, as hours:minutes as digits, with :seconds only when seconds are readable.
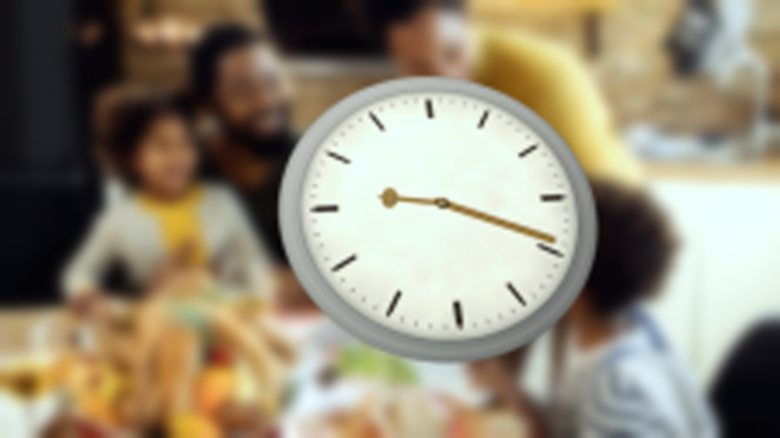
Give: 9:19
